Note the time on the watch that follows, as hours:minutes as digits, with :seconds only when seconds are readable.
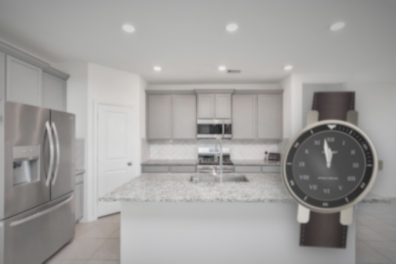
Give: 11:58
